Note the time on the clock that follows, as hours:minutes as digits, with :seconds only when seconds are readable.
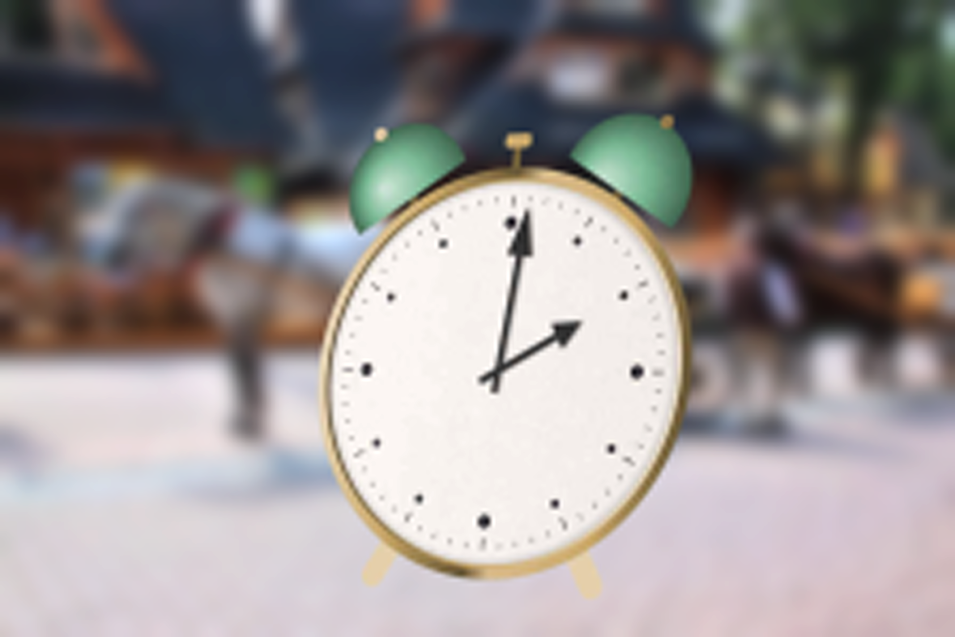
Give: 2:01
